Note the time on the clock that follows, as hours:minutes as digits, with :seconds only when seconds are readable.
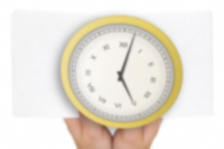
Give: 5:02
